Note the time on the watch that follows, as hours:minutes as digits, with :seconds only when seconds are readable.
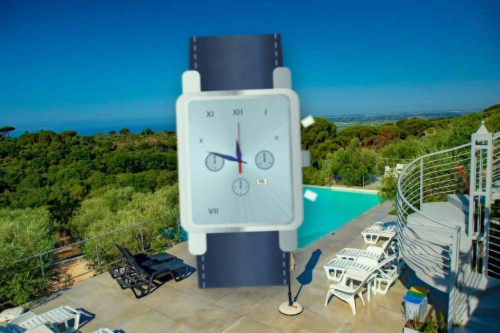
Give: 11:48
